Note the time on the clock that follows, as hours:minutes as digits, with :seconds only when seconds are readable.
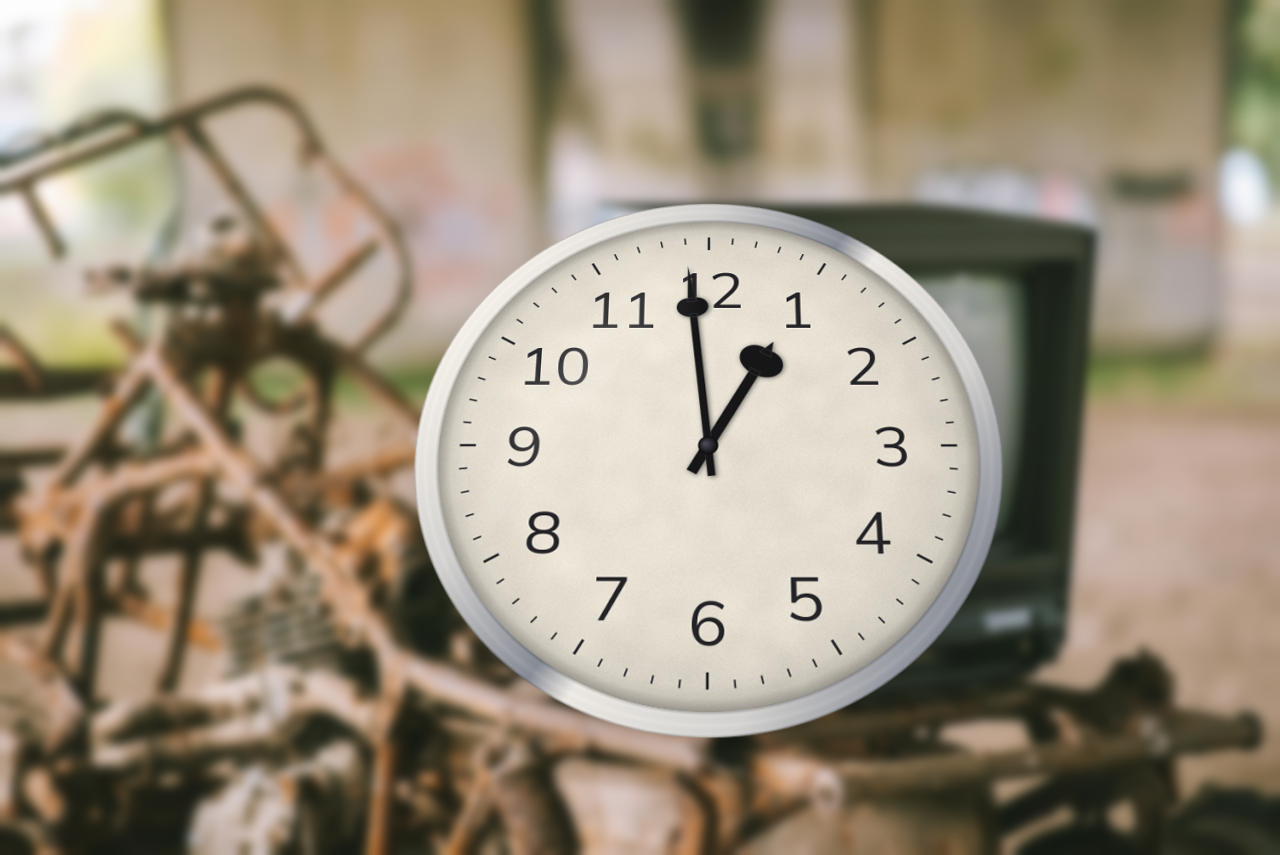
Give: 12:59
